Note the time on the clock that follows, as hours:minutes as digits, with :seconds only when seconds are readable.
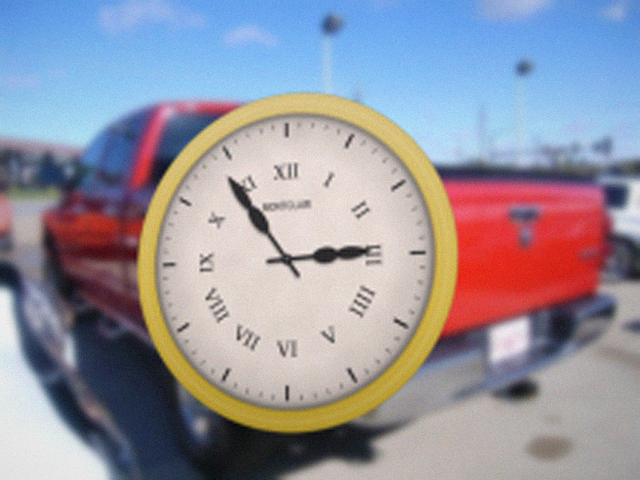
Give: 2:54
